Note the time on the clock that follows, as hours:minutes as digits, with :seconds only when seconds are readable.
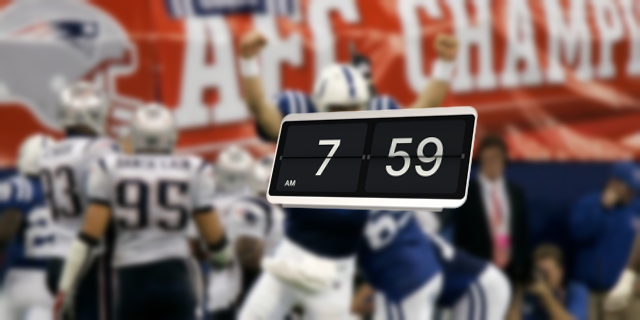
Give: 7:59
